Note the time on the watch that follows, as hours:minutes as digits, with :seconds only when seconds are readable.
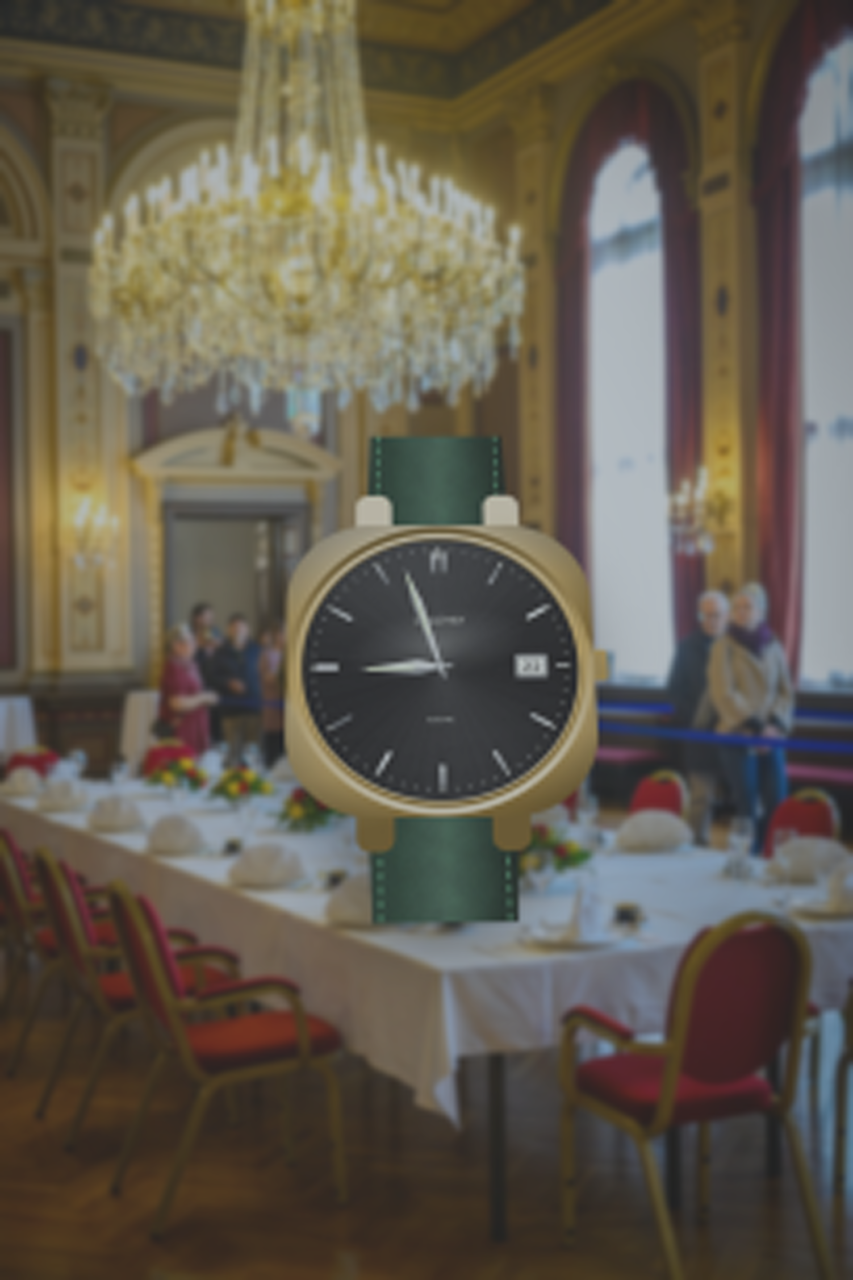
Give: 8:57
